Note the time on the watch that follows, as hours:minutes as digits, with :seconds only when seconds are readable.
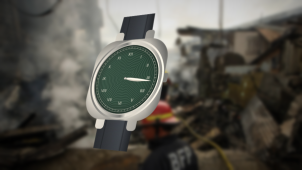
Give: 3:16
